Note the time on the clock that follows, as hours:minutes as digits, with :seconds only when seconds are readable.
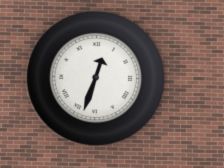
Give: 12:33
